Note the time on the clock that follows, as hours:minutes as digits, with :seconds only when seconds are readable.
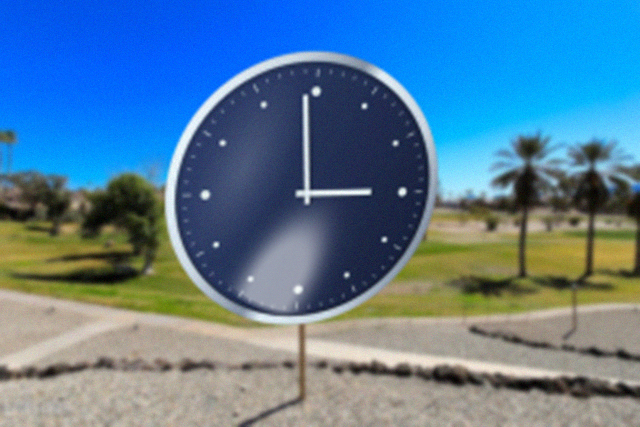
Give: 2:59
